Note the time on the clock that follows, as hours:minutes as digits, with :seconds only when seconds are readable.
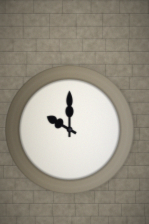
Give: 10:00
